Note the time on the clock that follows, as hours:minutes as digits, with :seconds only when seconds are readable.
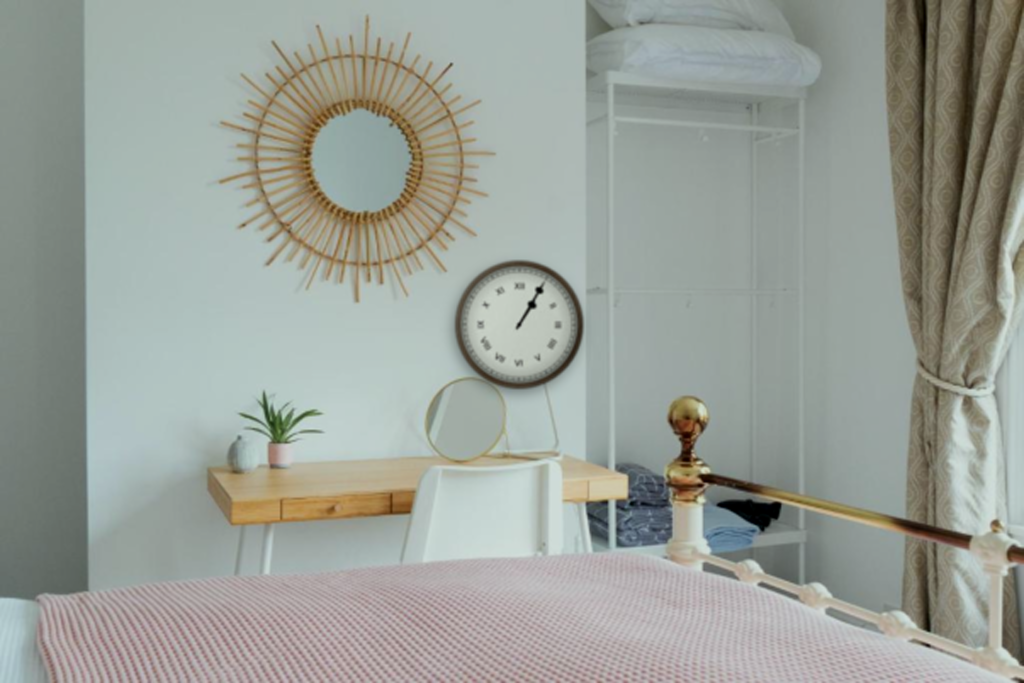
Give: 1:05
